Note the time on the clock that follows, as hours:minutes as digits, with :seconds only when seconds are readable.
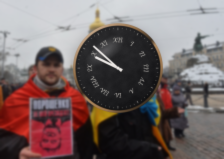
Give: 9:52
